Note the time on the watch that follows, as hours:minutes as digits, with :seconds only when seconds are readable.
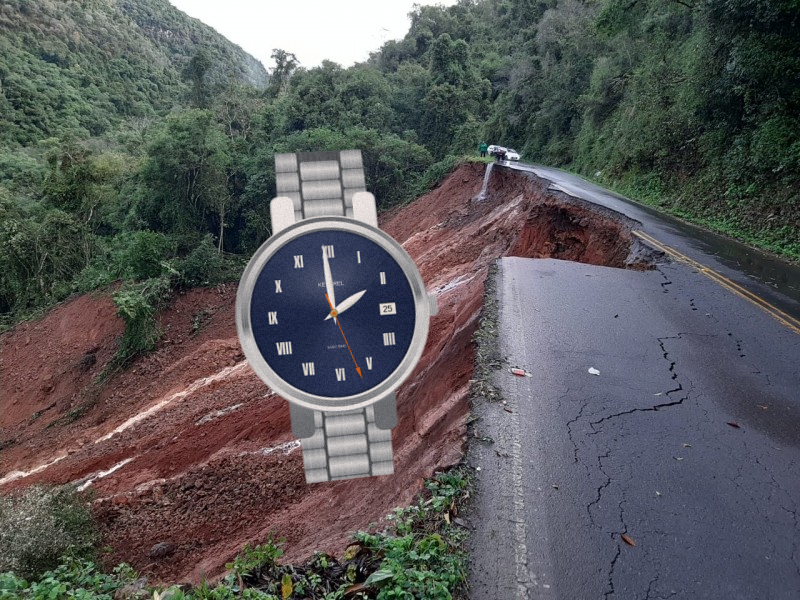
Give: 1:59:27
